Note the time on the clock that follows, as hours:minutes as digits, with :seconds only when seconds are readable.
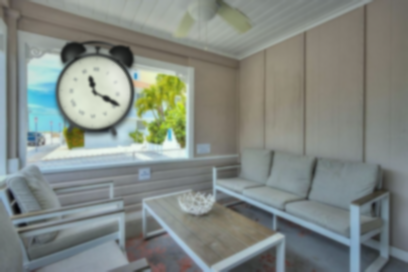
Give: 11:19
